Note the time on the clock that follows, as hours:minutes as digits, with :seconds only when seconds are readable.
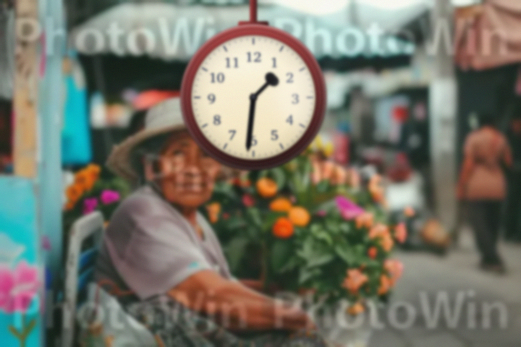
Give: 1:31
